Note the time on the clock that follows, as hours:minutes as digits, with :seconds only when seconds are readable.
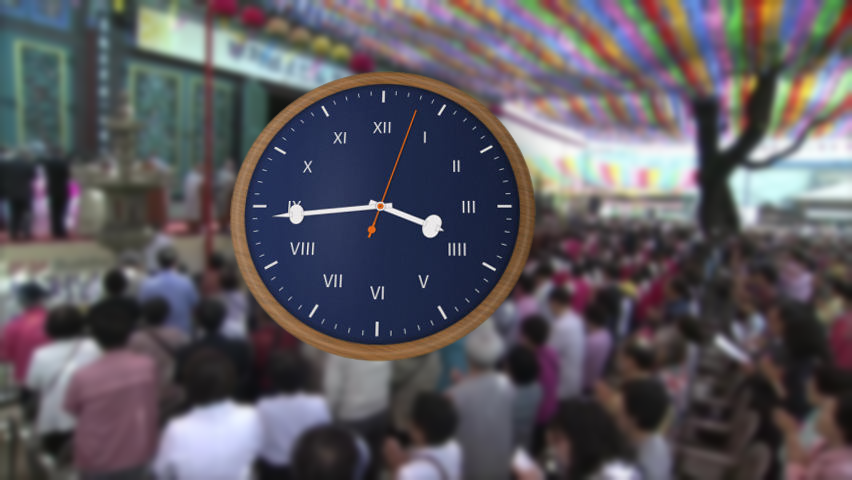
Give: 3:44:03
